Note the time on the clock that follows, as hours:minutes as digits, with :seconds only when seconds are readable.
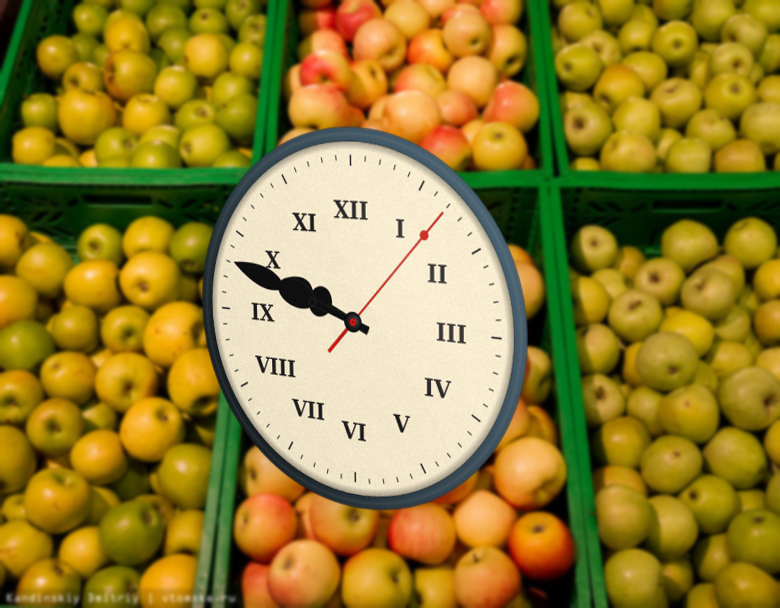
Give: 9:48:07
